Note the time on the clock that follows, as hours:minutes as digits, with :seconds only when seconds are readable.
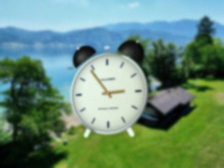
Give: 2:54
